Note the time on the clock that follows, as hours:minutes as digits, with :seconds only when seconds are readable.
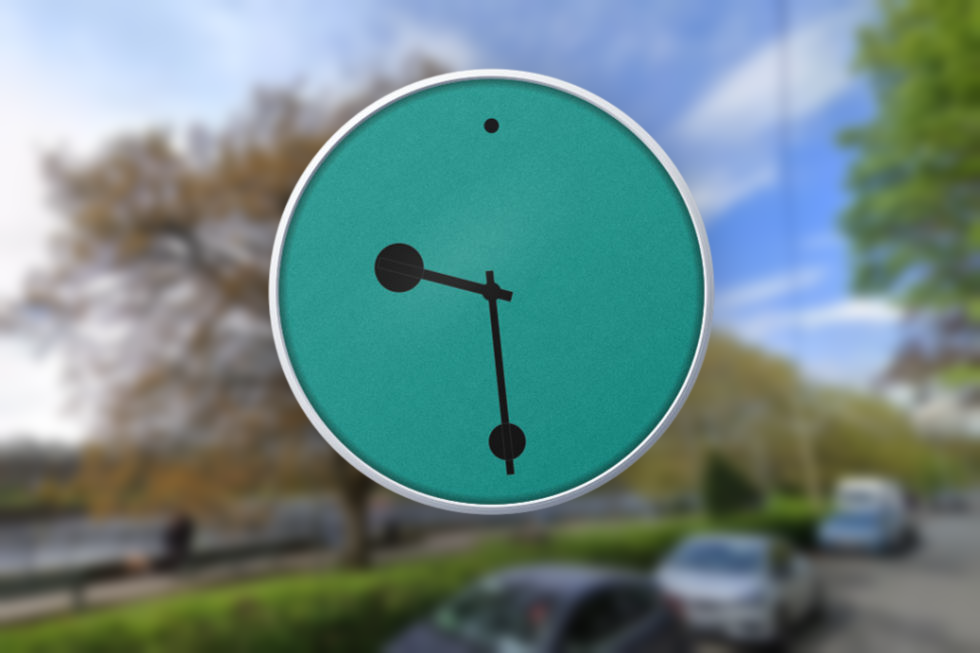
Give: 9:29
